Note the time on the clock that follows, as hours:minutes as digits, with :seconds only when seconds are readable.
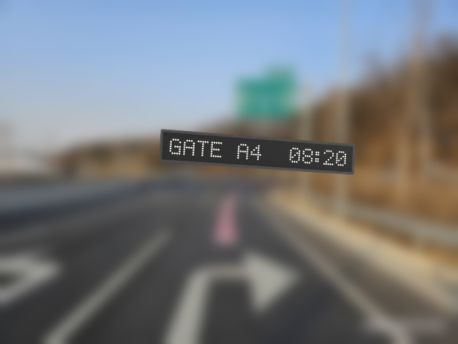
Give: 8:20
